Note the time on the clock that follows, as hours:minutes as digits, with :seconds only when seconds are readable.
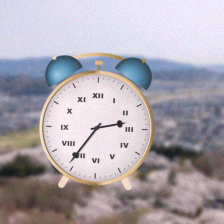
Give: 2:36
